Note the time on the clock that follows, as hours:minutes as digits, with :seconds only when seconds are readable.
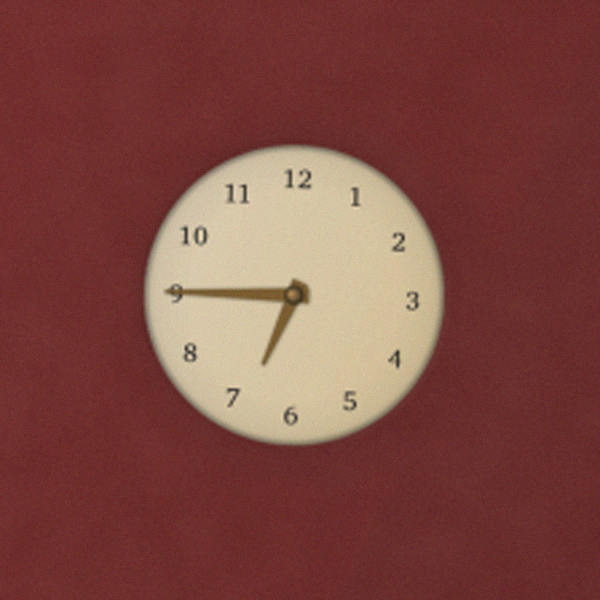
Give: 6:45
